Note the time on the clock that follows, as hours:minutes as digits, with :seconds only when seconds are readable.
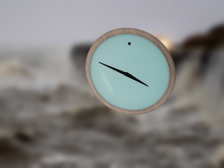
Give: 3:48
